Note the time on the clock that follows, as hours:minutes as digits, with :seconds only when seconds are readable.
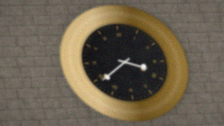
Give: 3:39
